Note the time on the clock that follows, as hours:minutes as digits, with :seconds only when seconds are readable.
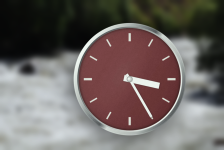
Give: 3:25
